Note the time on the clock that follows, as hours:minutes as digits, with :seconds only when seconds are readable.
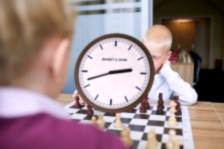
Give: 2:42
